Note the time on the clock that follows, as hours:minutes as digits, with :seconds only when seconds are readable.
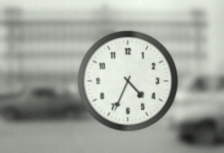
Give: 4:34
